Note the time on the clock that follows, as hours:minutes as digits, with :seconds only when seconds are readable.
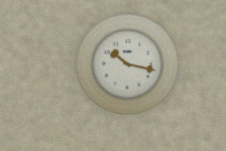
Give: 10:17
